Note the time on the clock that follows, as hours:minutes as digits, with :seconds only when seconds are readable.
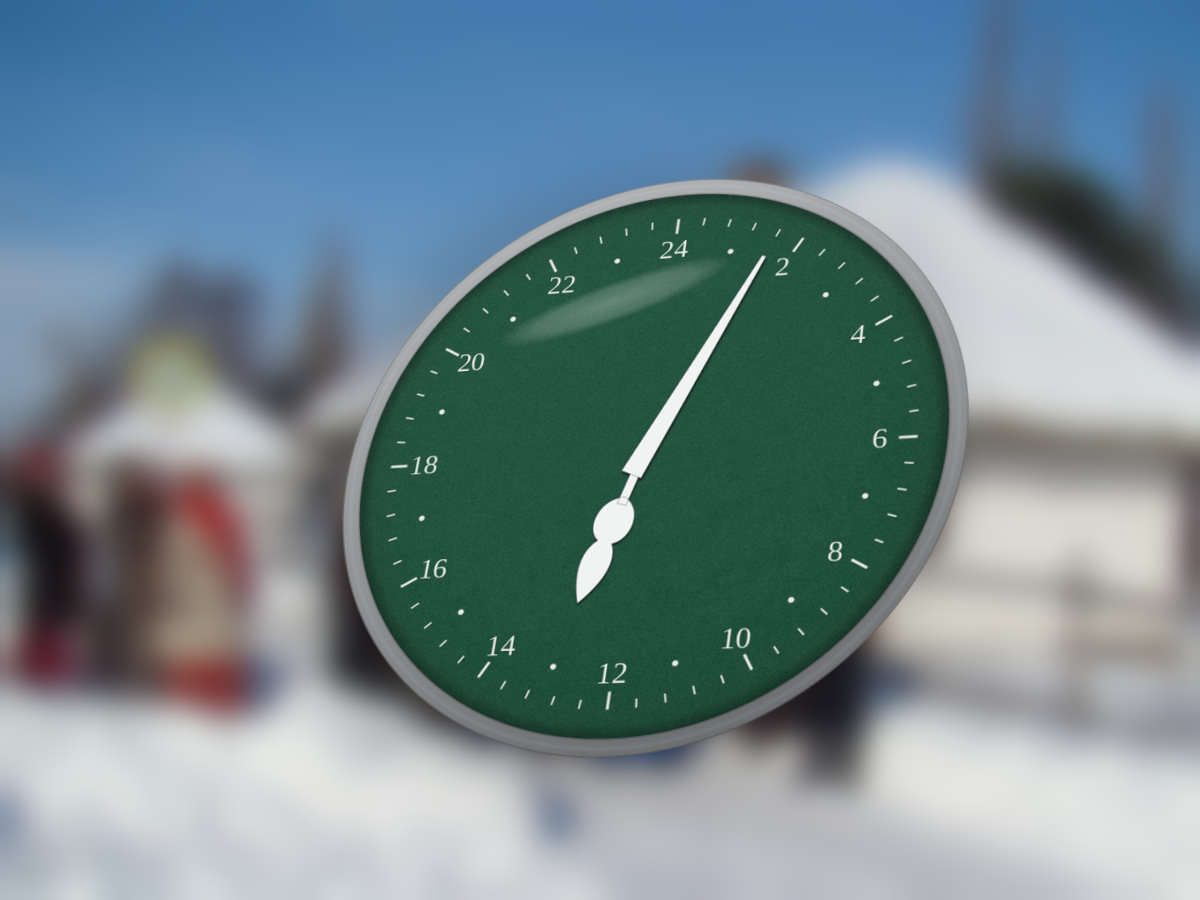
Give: 13:04
